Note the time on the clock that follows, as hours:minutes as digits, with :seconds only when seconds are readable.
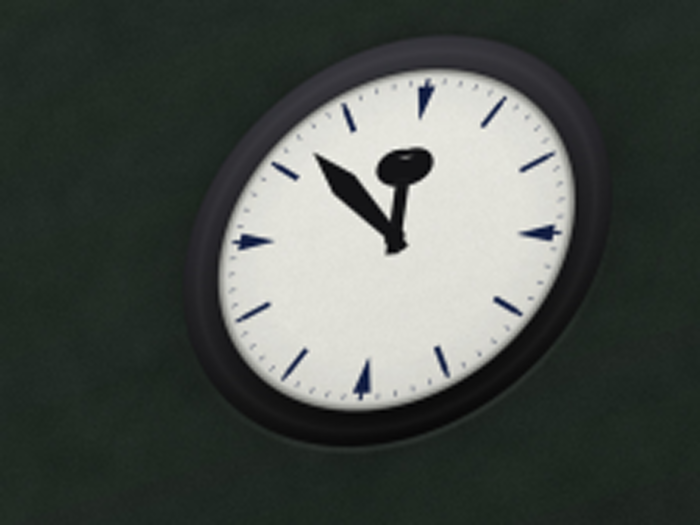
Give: 11:52
